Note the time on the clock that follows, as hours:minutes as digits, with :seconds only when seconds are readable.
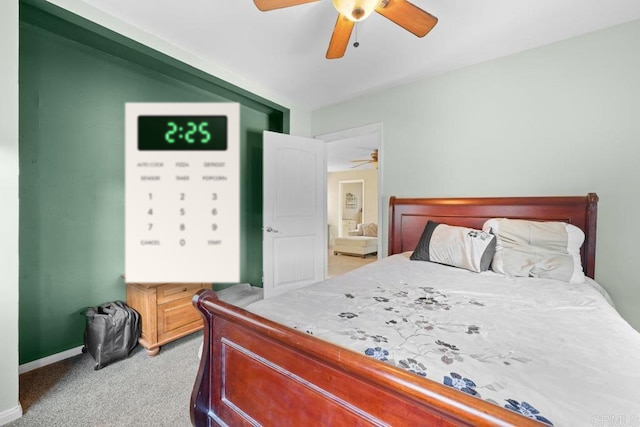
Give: 2:25
